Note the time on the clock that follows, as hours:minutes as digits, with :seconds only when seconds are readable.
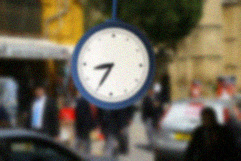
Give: 8:35
